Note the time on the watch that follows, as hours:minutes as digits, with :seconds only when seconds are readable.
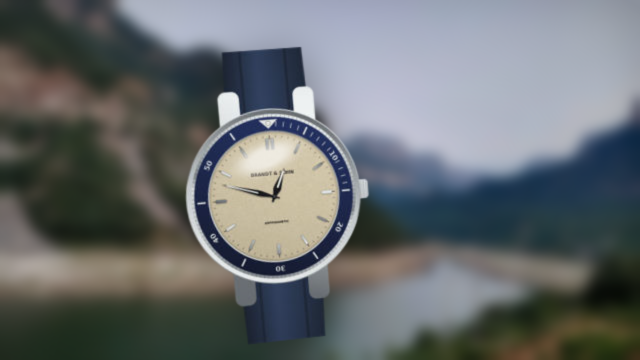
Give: 12:48
